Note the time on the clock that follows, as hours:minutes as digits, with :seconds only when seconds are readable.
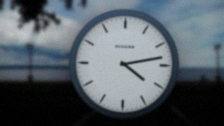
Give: 4:13
